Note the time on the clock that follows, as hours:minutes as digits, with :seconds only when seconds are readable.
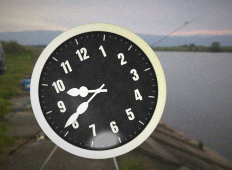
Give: 9:41
